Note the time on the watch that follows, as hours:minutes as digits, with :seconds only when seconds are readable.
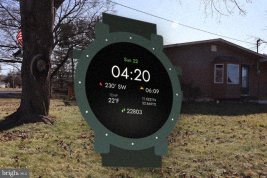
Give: 4:20
